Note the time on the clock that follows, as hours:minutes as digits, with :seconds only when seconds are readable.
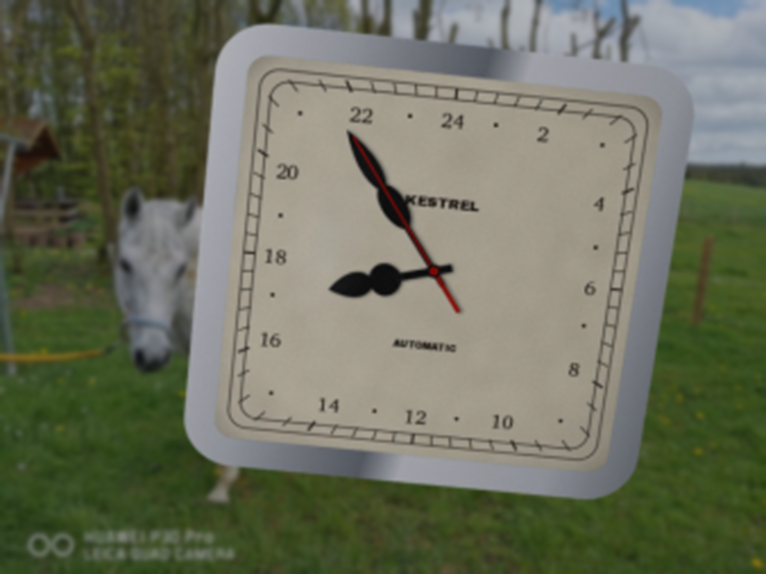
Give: 16:53:54
